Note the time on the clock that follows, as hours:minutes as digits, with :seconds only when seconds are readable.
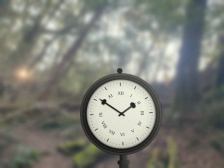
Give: 1:51
